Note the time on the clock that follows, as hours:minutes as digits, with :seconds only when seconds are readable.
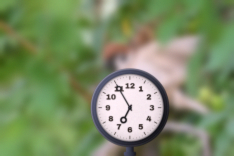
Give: 6:55
